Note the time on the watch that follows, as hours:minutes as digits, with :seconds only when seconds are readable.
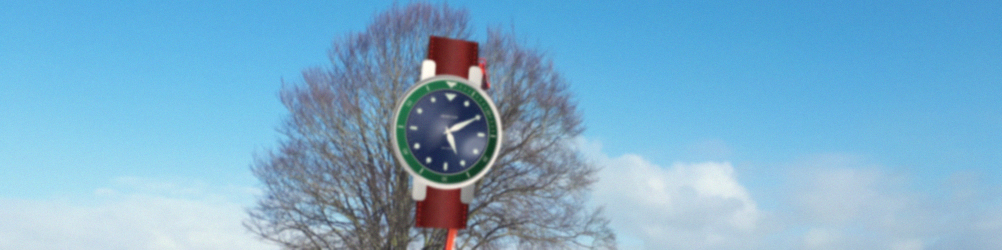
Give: 5:10
